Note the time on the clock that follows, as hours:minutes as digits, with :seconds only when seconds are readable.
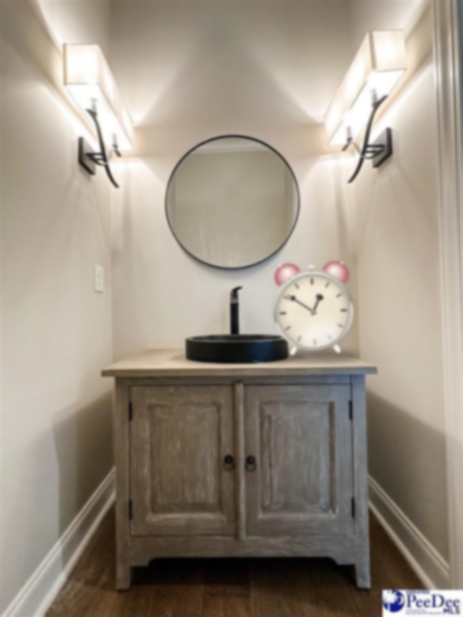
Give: 12:51
